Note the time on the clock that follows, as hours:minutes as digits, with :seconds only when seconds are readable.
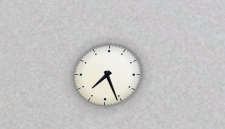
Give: 7:26
